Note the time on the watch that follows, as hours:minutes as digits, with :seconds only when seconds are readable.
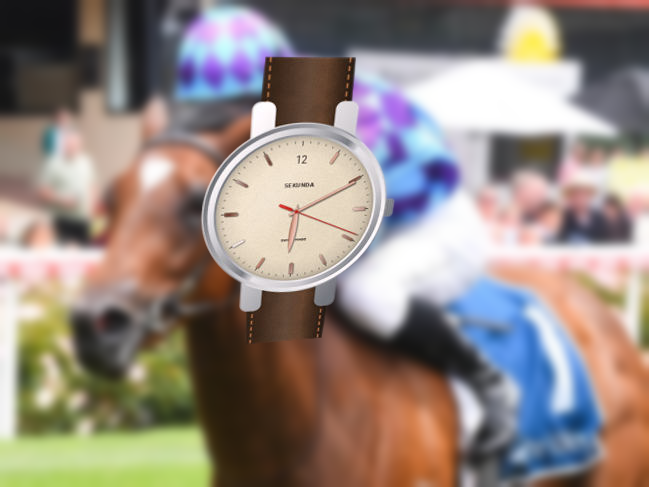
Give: 6:10:19
